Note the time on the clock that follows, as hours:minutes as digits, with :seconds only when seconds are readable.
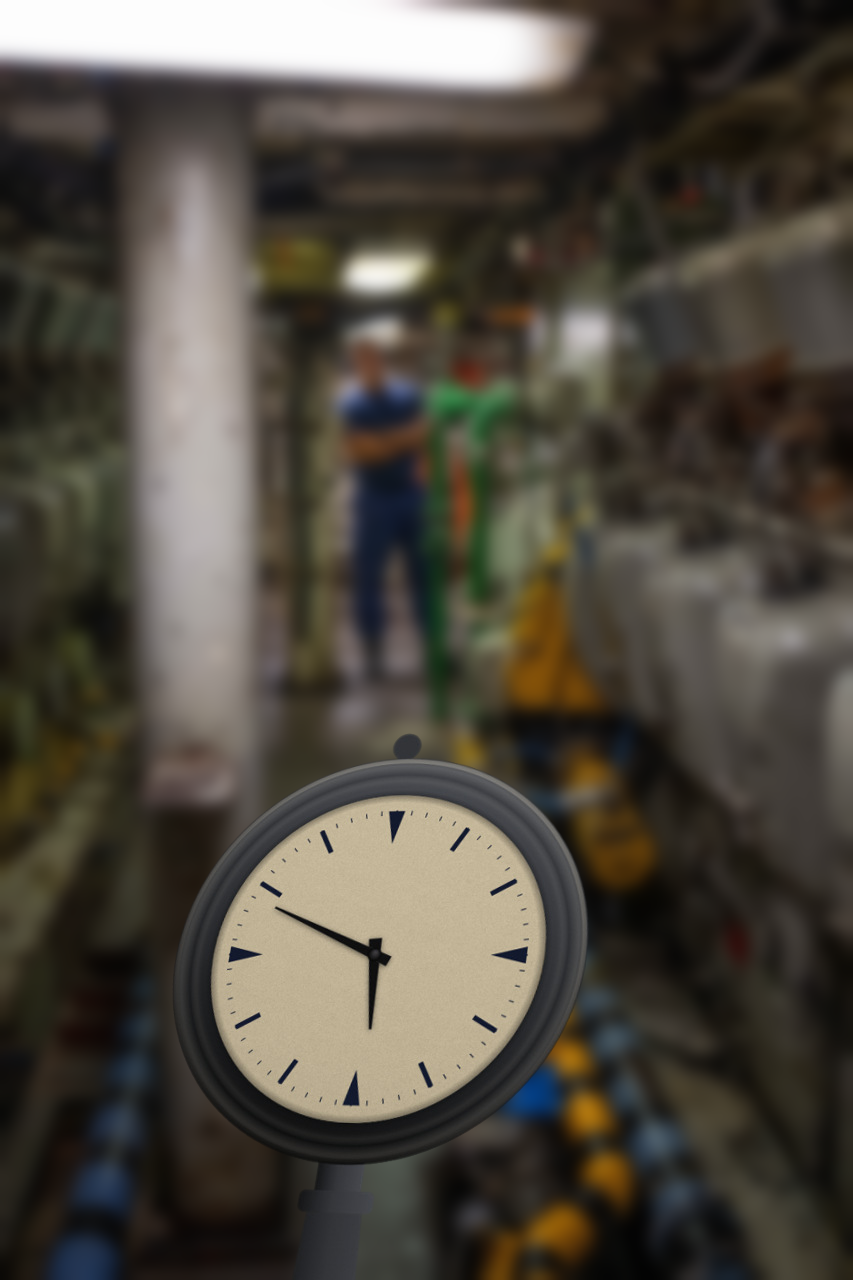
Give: 5:49
